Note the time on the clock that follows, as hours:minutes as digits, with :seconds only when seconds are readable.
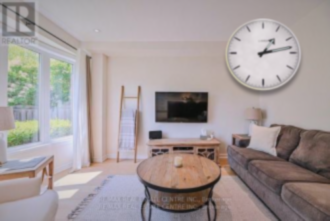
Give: 1:13
